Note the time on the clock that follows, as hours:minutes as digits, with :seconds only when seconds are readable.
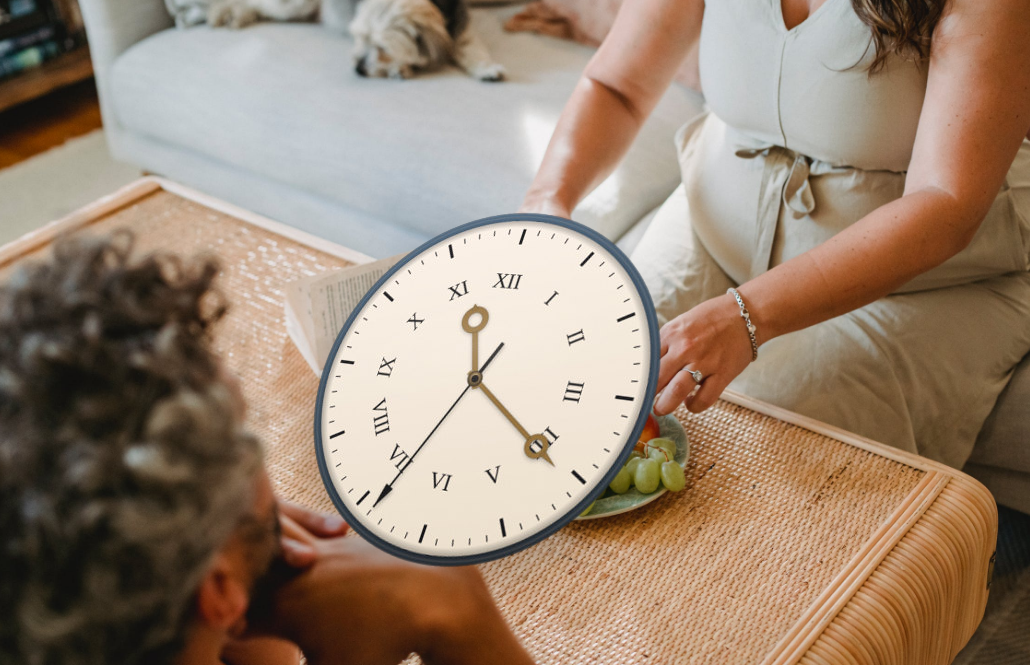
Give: 11:20:34
